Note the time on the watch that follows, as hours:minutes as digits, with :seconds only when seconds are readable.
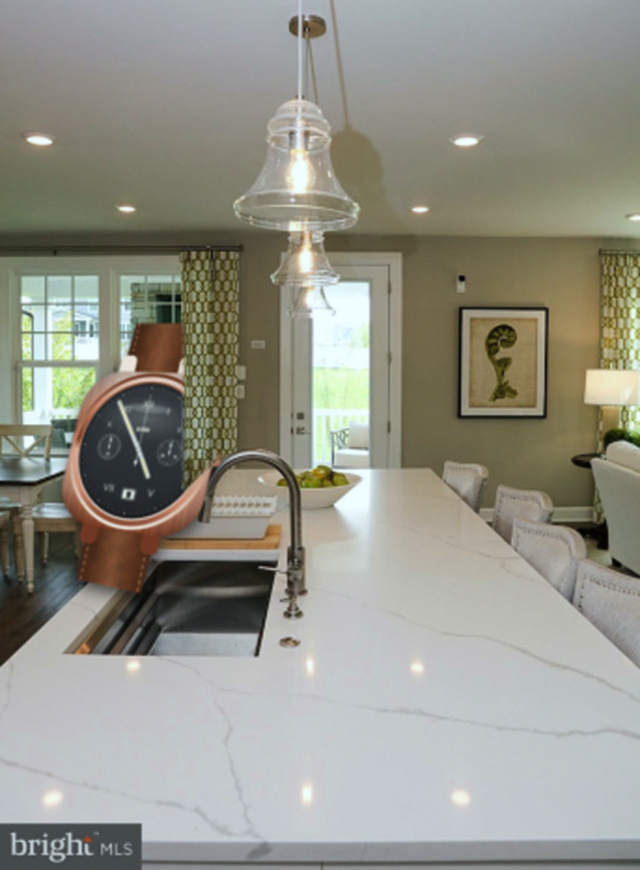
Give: 4:54
